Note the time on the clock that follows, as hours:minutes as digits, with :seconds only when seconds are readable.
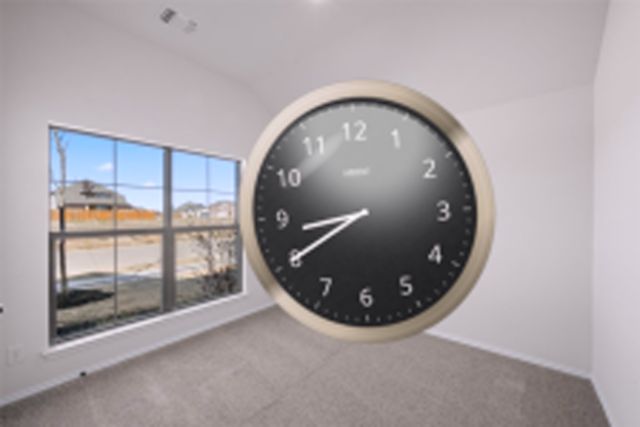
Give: 8:40
